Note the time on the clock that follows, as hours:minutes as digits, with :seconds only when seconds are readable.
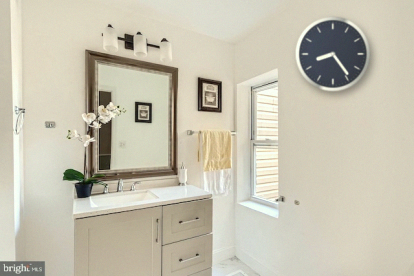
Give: 8:24
